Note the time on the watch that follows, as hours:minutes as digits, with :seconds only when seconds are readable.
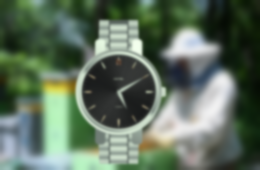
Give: 5:10
